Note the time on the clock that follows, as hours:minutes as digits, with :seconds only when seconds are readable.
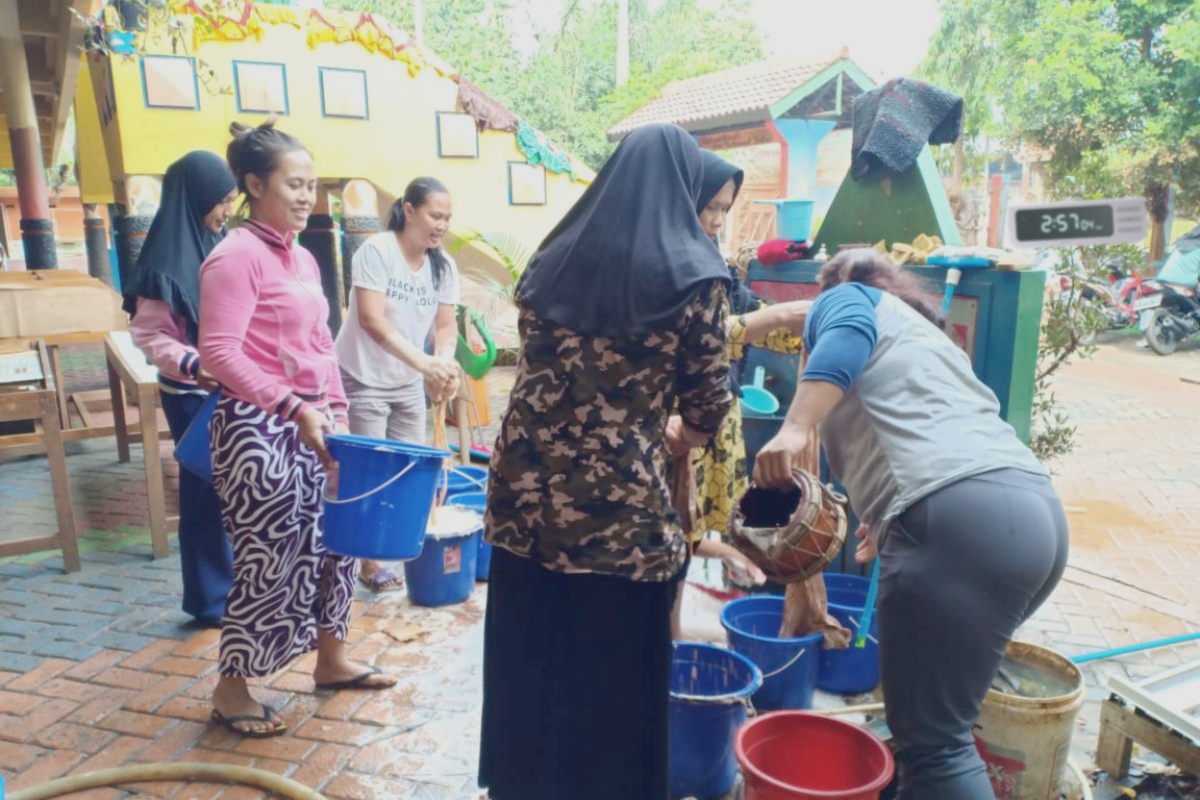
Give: 2:57
